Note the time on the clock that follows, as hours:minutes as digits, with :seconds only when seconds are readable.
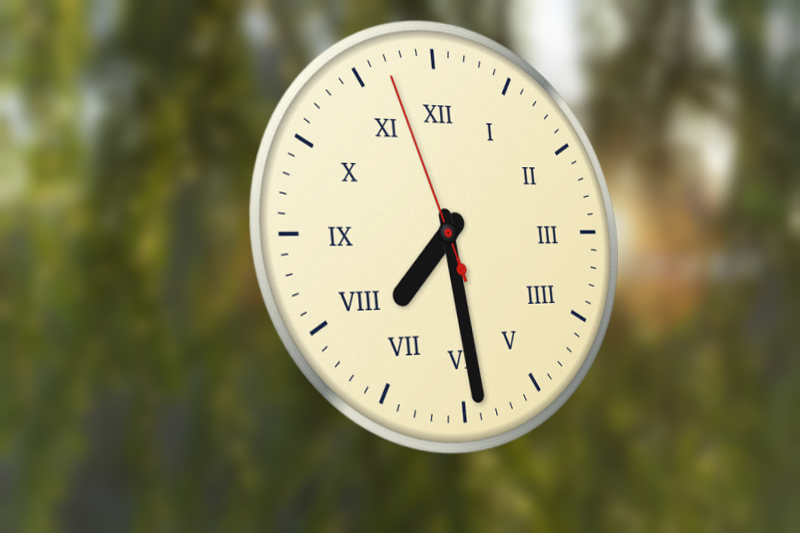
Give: 7:28:57
